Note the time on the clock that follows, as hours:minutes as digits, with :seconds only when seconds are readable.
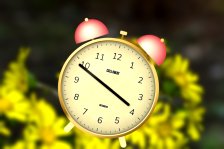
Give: 3:49
